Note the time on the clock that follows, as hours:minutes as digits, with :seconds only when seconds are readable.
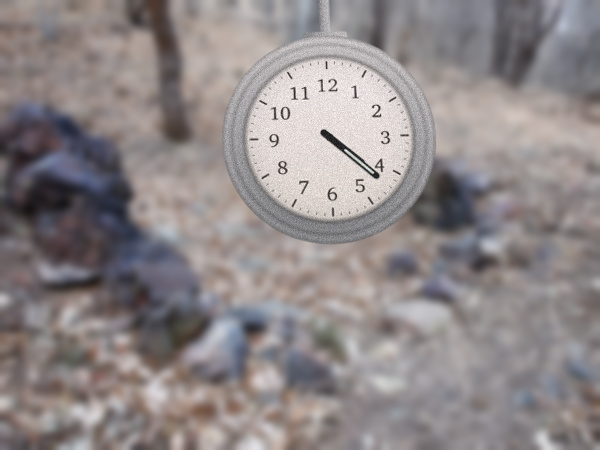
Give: 4:22
